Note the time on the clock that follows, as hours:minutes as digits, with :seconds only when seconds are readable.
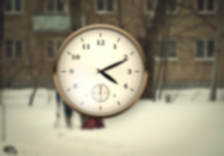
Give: 4:11
